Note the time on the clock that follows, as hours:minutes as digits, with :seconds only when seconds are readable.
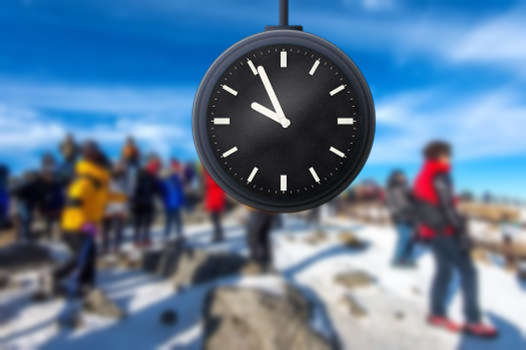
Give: 9:56
